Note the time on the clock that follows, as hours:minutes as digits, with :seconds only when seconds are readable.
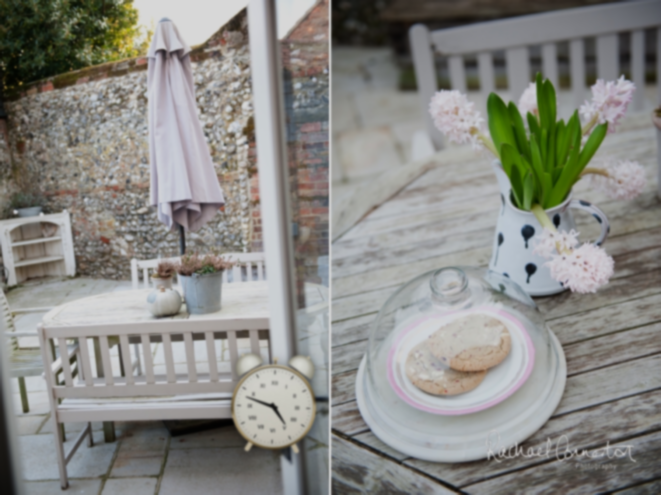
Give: 4:48
